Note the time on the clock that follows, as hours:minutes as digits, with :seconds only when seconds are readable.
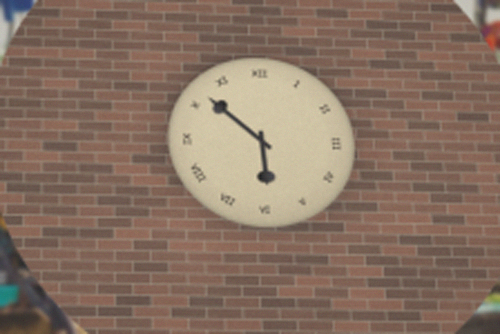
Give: 5:52
